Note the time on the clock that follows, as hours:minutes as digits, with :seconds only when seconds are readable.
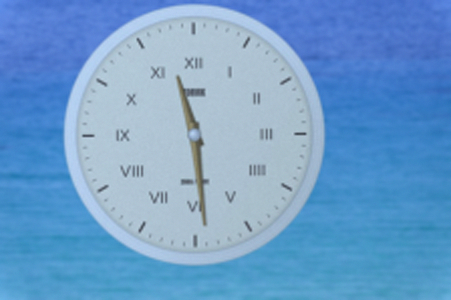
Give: 11:29
